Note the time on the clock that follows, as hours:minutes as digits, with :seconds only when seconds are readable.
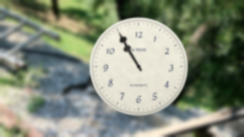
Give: 10:55
